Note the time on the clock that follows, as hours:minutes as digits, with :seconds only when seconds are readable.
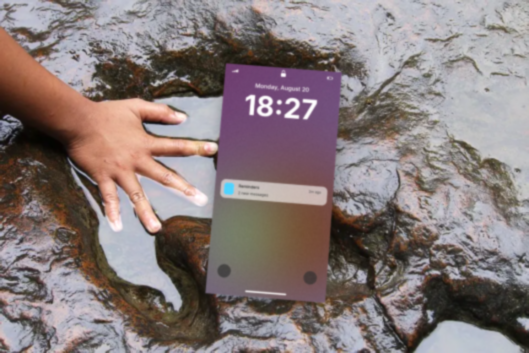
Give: 18:27
